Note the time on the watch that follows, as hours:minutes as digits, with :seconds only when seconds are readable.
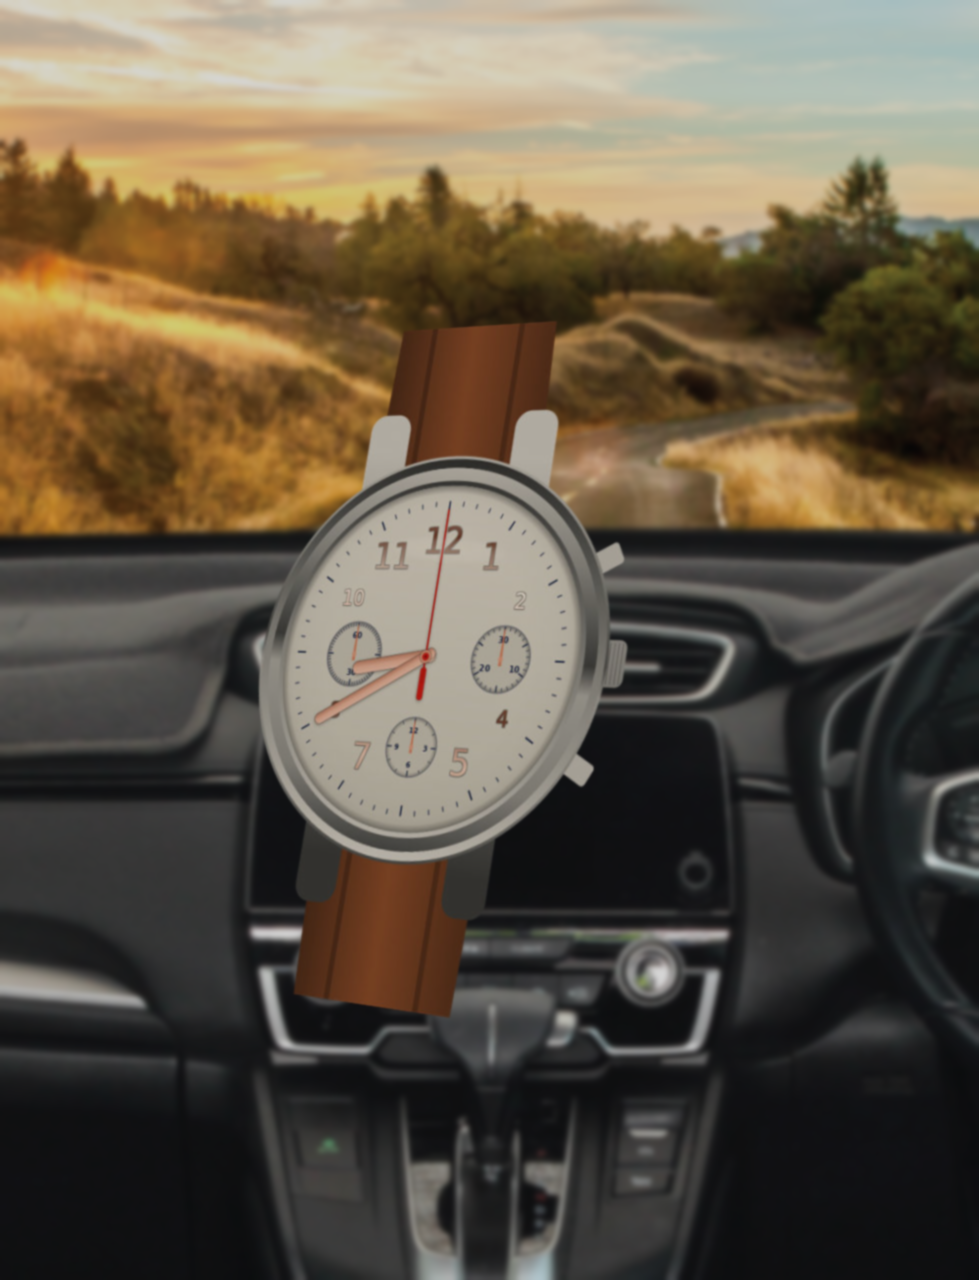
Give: 8:40
